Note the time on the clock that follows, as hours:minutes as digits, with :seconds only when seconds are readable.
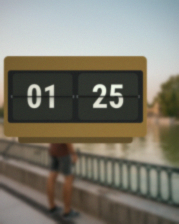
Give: 1:25
